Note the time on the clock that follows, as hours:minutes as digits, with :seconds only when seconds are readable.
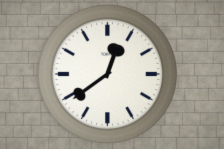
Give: 12:39
